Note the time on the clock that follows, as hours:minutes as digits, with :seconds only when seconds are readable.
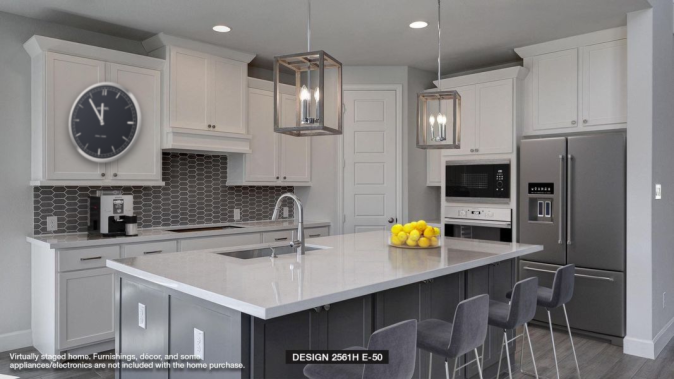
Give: 11:54
